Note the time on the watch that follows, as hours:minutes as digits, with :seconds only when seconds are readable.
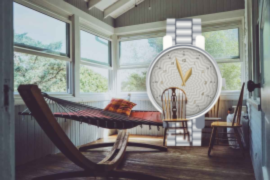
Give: 12:57
